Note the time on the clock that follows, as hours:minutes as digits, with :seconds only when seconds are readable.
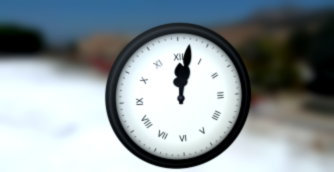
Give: 12:02
